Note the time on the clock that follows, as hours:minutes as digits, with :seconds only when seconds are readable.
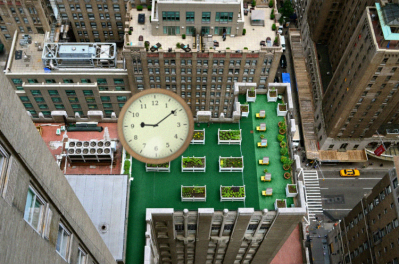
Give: 9:09
